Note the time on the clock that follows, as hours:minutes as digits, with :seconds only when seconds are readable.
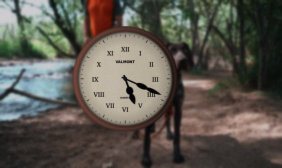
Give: 5:19
